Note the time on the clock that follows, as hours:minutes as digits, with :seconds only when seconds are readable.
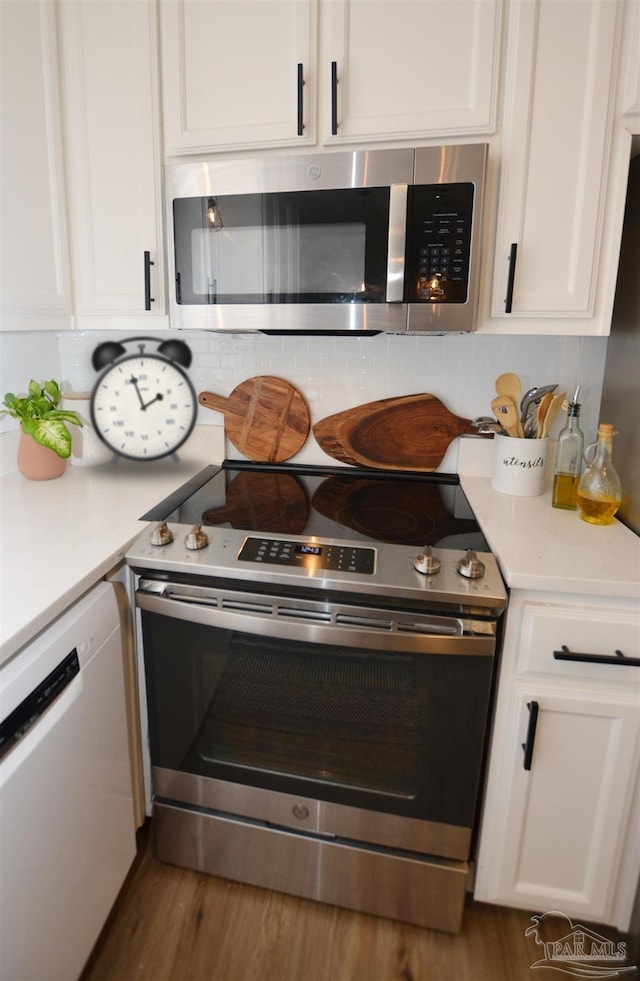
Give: 1:57
